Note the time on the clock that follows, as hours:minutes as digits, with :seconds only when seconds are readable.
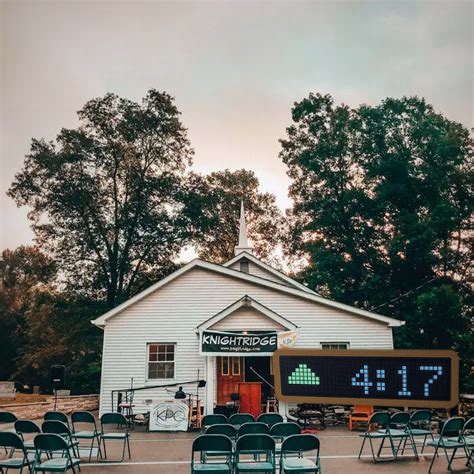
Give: 4:17
